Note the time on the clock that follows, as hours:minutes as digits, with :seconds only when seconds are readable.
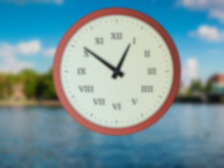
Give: 12:51
